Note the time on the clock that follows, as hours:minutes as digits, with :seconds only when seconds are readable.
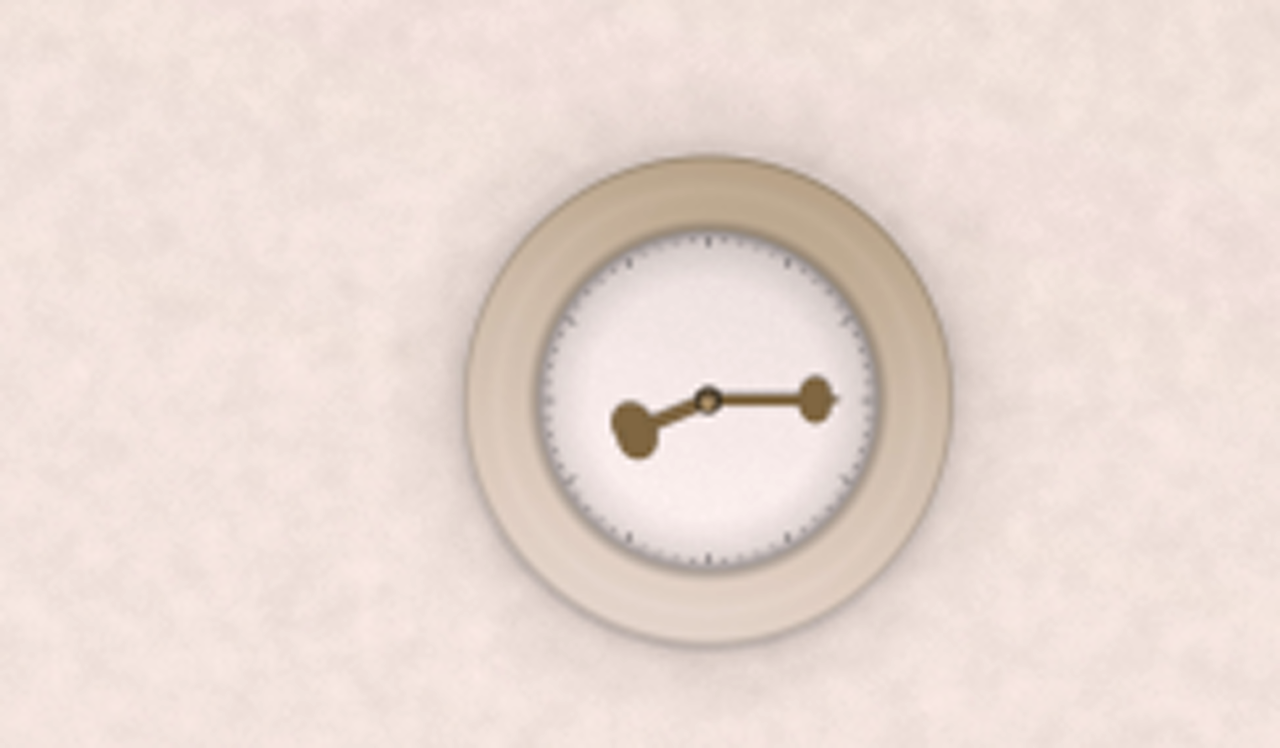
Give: 8:15
